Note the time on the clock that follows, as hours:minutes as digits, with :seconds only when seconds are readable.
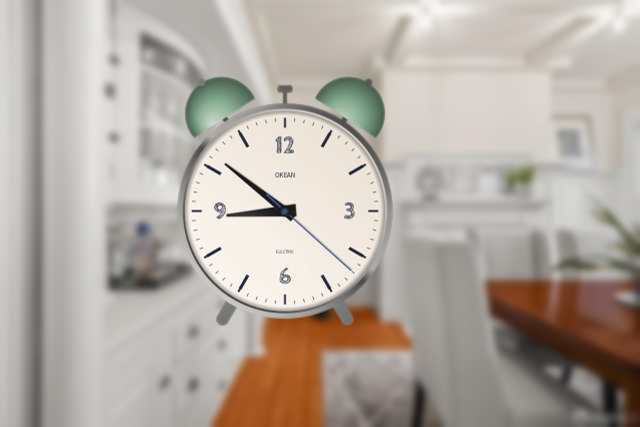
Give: 8:51:22
